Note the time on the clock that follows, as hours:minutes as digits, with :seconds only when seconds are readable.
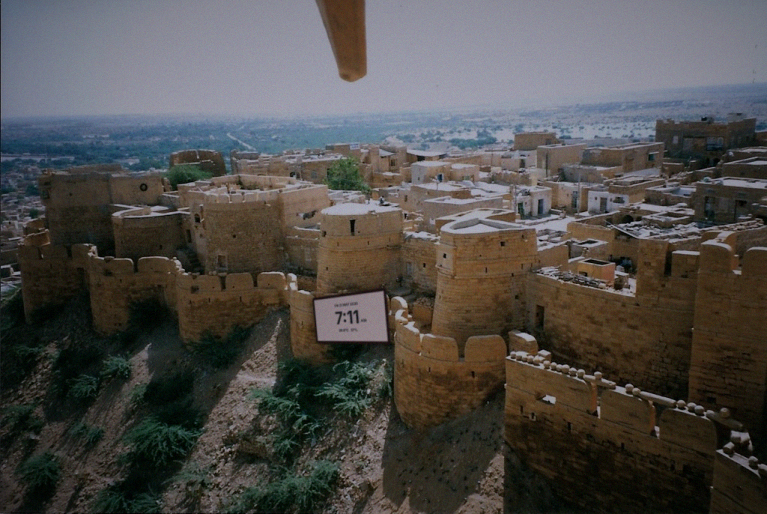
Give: 7:11
